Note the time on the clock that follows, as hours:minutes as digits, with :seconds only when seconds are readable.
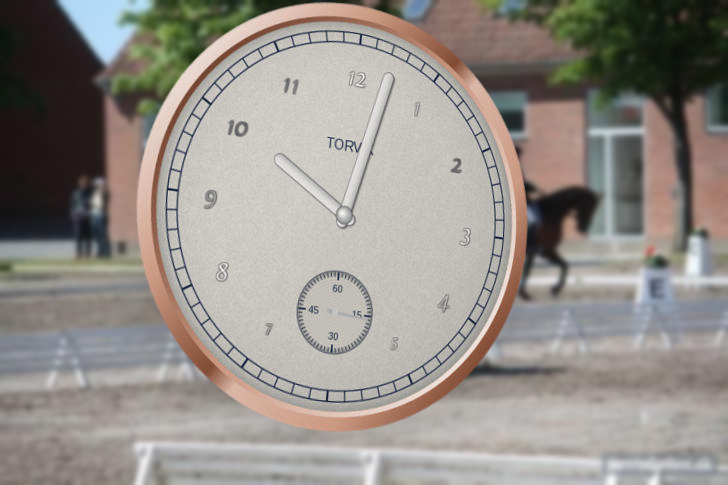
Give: 10:02:16
